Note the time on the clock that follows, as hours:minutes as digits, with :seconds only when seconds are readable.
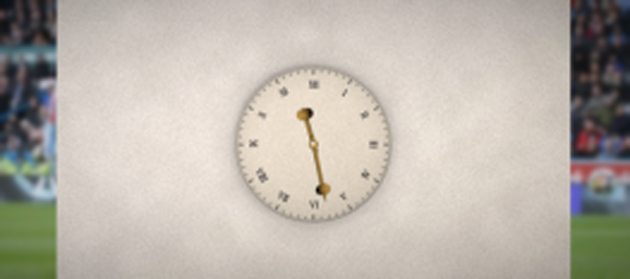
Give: 11:28
